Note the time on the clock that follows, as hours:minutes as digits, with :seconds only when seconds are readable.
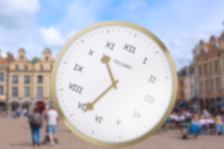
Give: 10:34
